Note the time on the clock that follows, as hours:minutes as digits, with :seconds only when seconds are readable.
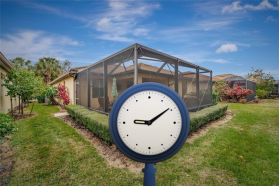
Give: 9:09
